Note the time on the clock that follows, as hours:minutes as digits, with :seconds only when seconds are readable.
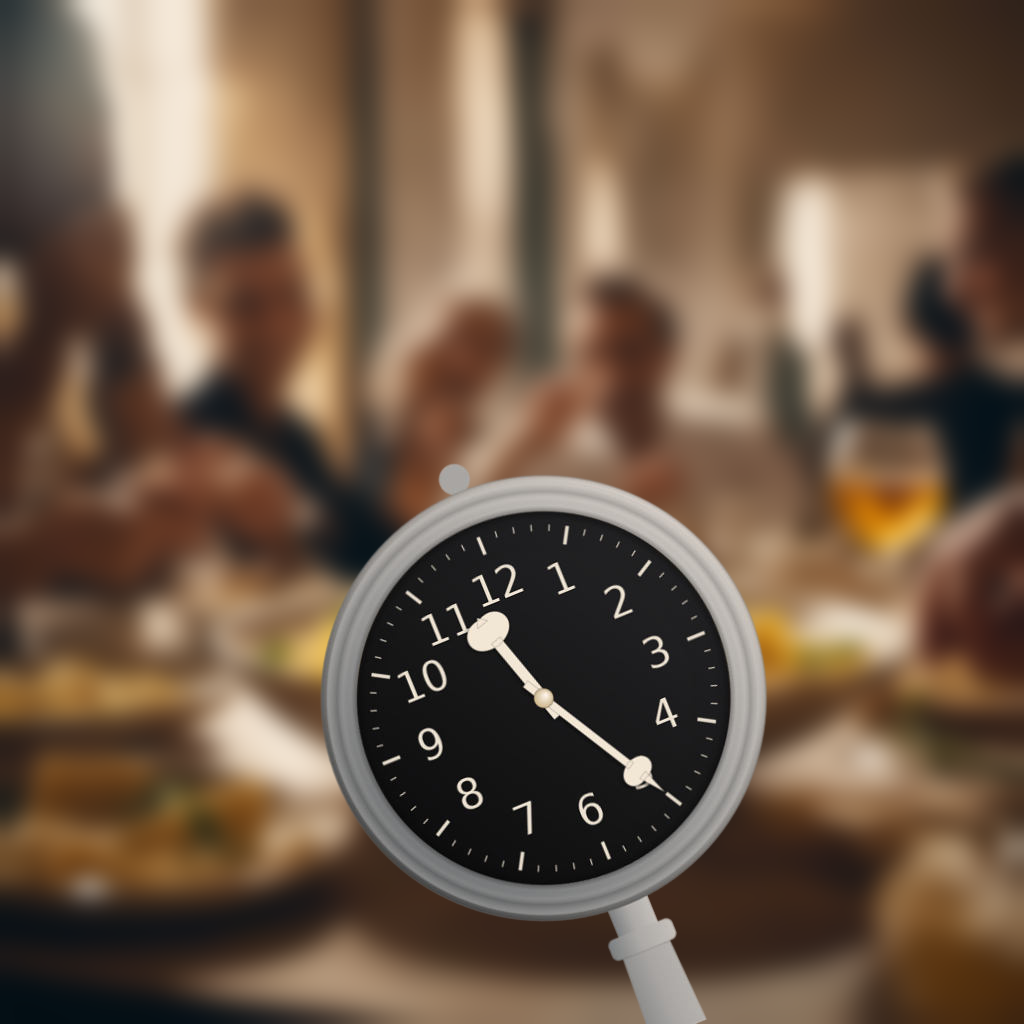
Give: 11:25
